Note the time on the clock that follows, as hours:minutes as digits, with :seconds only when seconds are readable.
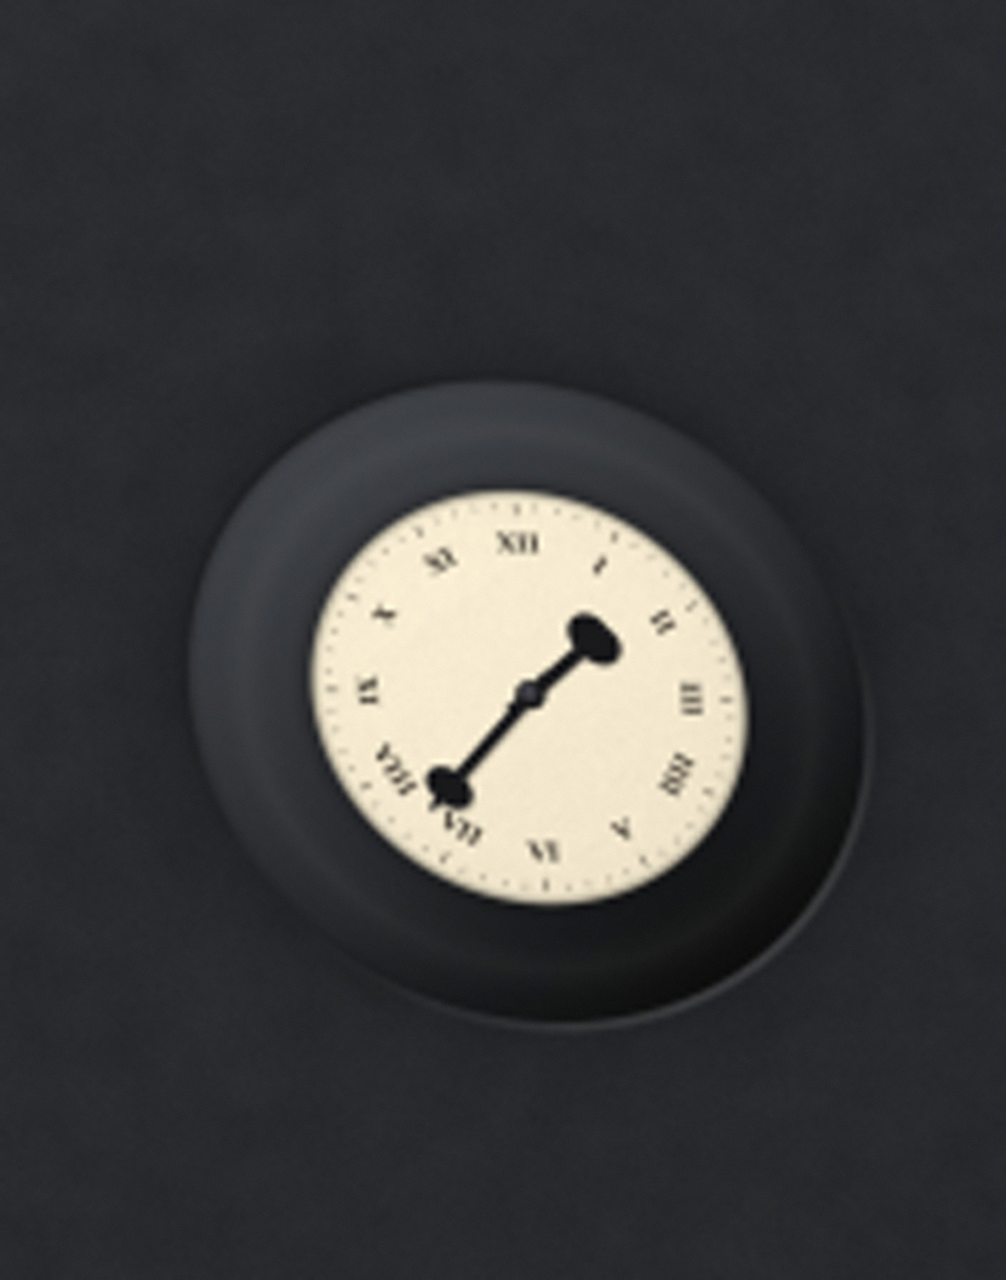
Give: 1:37
